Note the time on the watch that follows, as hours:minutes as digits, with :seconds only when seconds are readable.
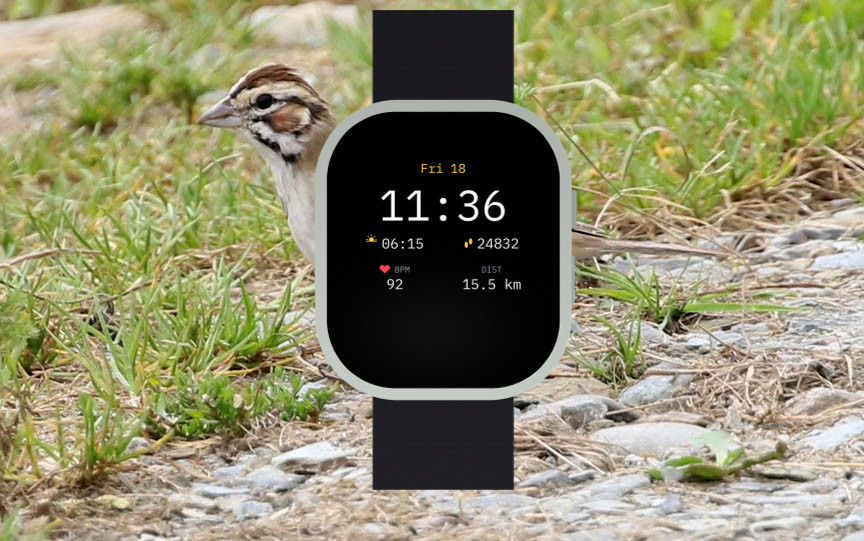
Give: 11:36
